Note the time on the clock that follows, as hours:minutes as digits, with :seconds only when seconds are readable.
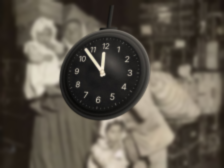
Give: 11:53
